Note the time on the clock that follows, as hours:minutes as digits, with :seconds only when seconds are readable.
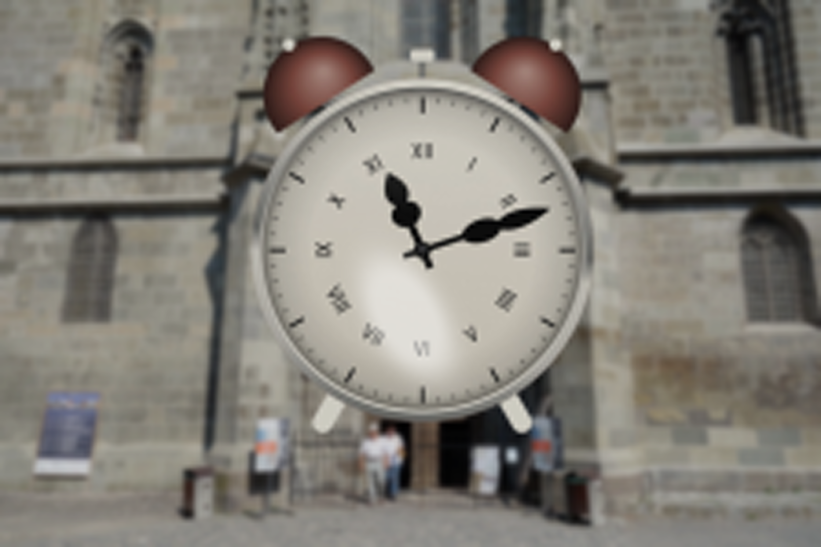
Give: 11:12
